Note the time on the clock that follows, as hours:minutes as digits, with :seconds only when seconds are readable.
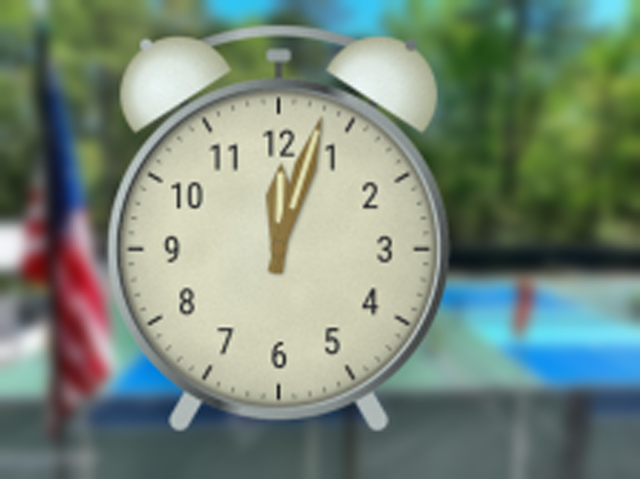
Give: 12:03
